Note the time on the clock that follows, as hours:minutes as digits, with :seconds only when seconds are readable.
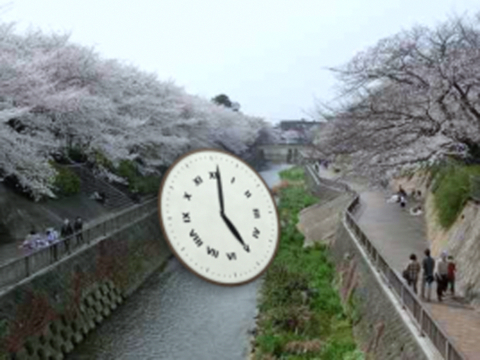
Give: 5:01
